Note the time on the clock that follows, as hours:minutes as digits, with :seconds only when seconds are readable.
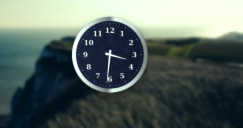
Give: 3:31
